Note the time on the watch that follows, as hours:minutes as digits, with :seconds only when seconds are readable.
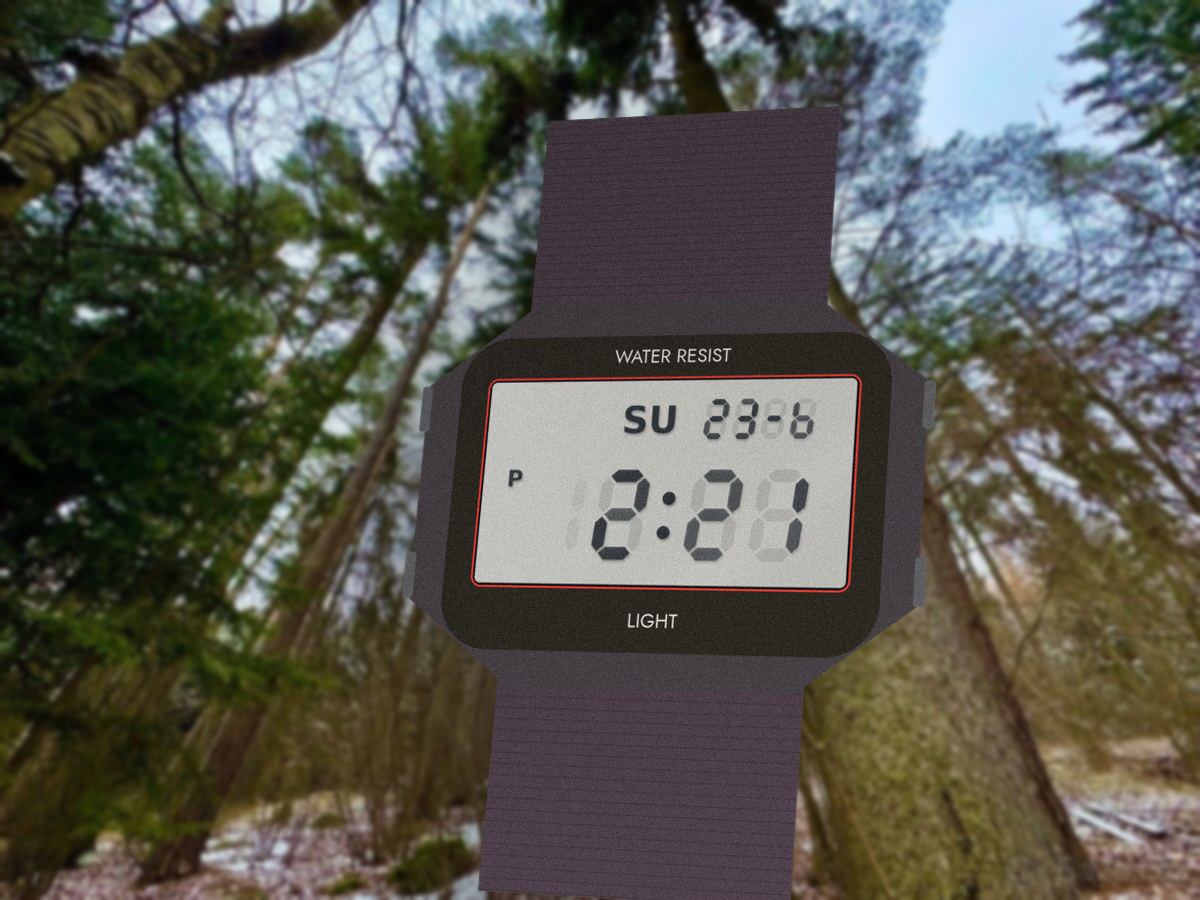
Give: 2:21
